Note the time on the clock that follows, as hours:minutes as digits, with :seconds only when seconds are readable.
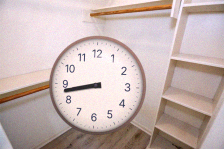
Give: 8:43
